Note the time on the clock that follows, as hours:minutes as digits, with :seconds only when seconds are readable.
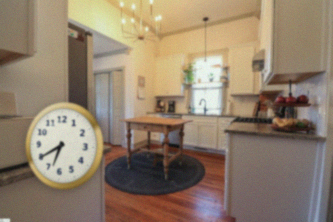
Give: 6:40
